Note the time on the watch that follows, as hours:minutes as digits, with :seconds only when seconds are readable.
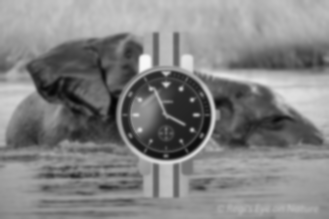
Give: 3:56
